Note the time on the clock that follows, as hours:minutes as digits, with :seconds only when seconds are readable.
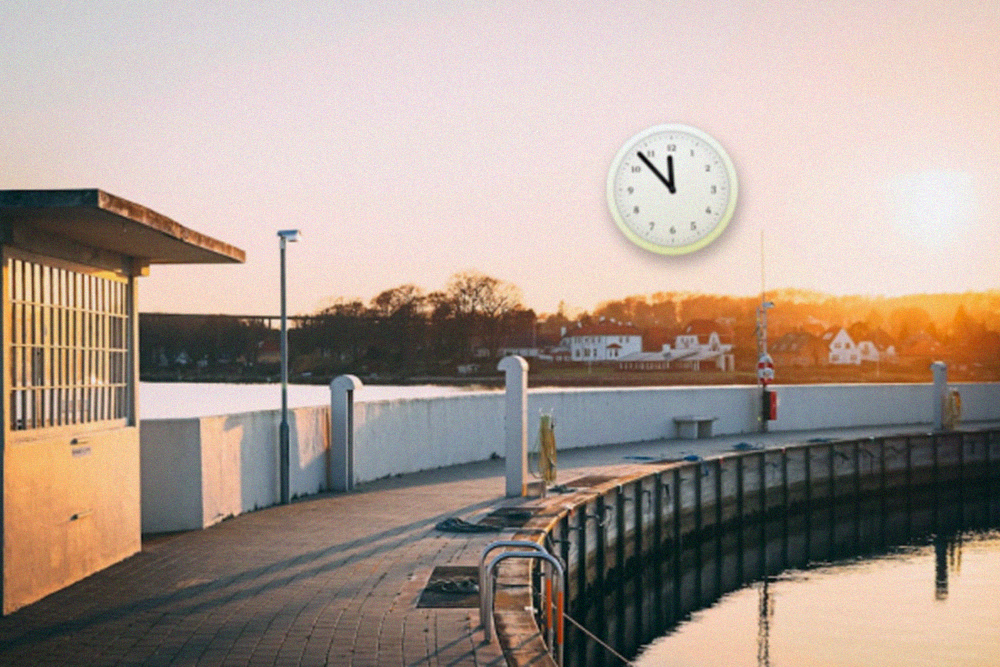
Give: 11:53
